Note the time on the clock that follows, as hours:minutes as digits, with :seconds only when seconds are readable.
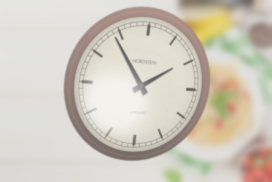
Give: 1:54
